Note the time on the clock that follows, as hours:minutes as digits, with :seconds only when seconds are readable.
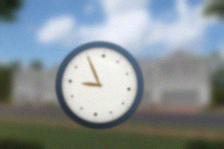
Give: 8:55
